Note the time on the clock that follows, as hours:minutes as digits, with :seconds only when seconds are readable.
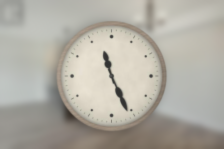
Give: 11:26
